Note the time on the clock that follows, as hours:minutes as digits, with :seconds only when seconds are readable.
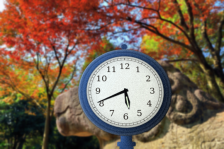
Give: 5:41
